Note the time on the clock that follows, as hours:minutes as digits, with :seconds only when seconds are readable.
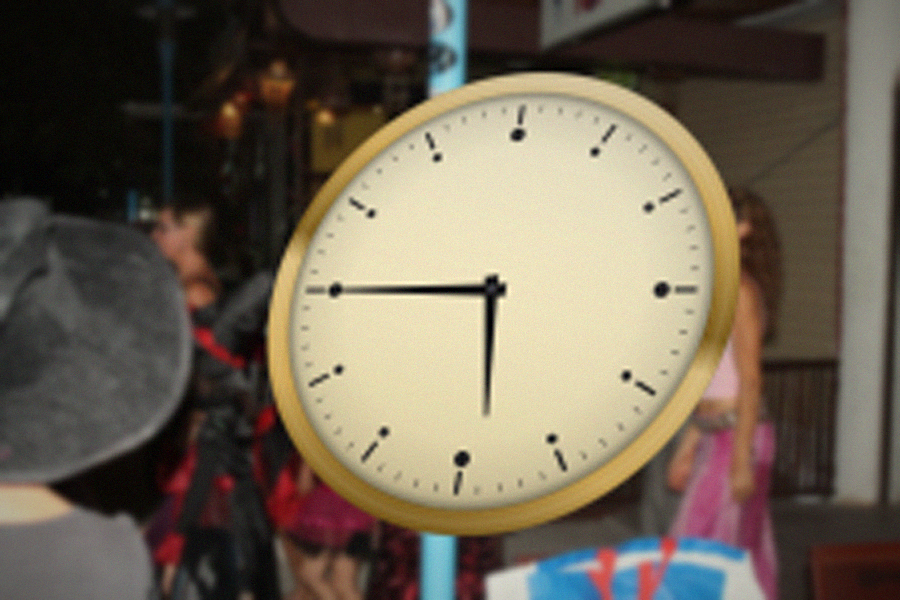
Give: 5:45
